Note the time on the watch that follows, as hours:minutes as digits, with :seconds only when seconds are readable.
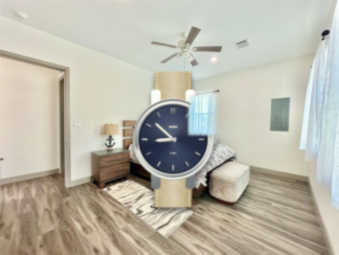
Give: 8:52
